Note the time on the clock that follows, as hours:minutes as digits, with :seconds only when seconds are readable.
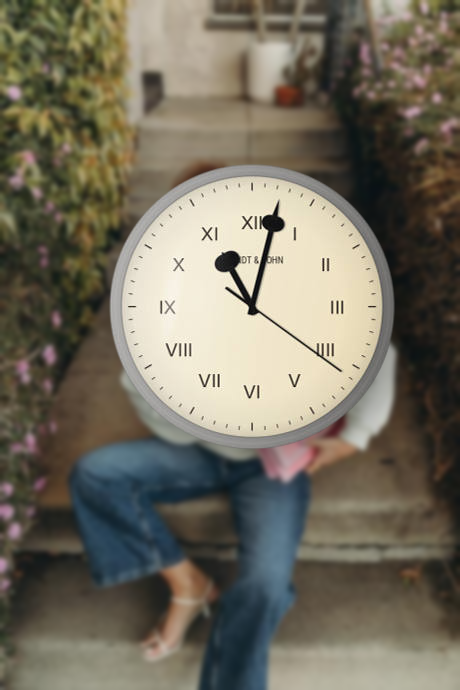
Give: 11:02:21
